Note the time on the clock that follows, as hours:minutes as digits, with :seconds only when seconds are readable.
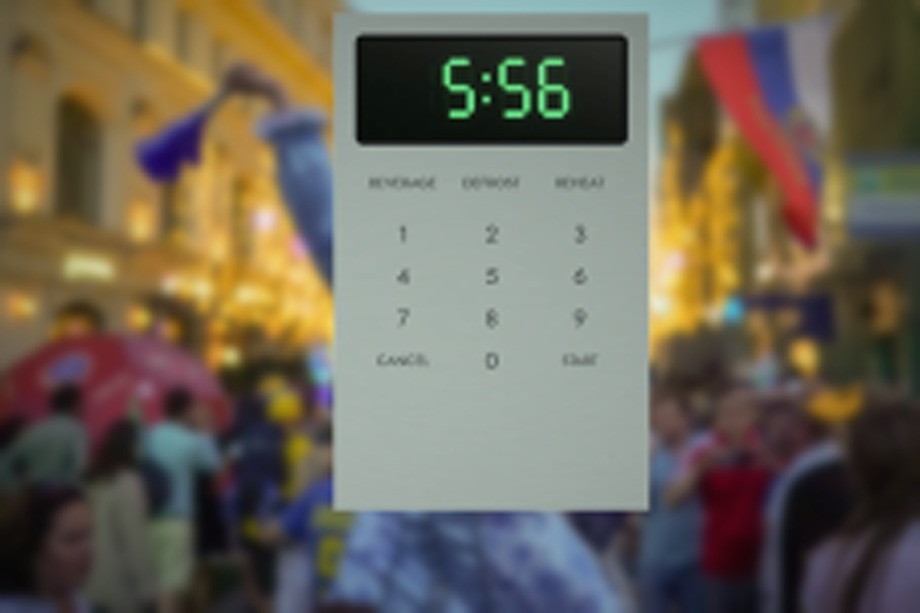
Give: 5:56
